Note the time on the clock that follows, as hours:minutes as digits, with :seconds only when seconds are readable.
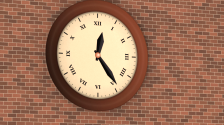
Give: 12:24
